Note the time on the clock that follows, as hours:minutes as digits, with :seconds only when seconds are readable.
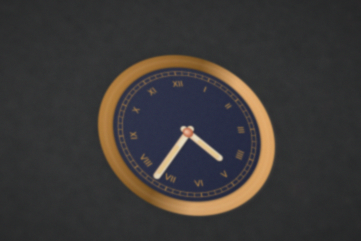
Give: 4:37
